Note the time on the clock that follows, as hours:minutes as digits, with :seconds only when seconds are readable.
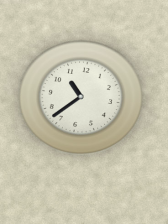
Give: 10:37
